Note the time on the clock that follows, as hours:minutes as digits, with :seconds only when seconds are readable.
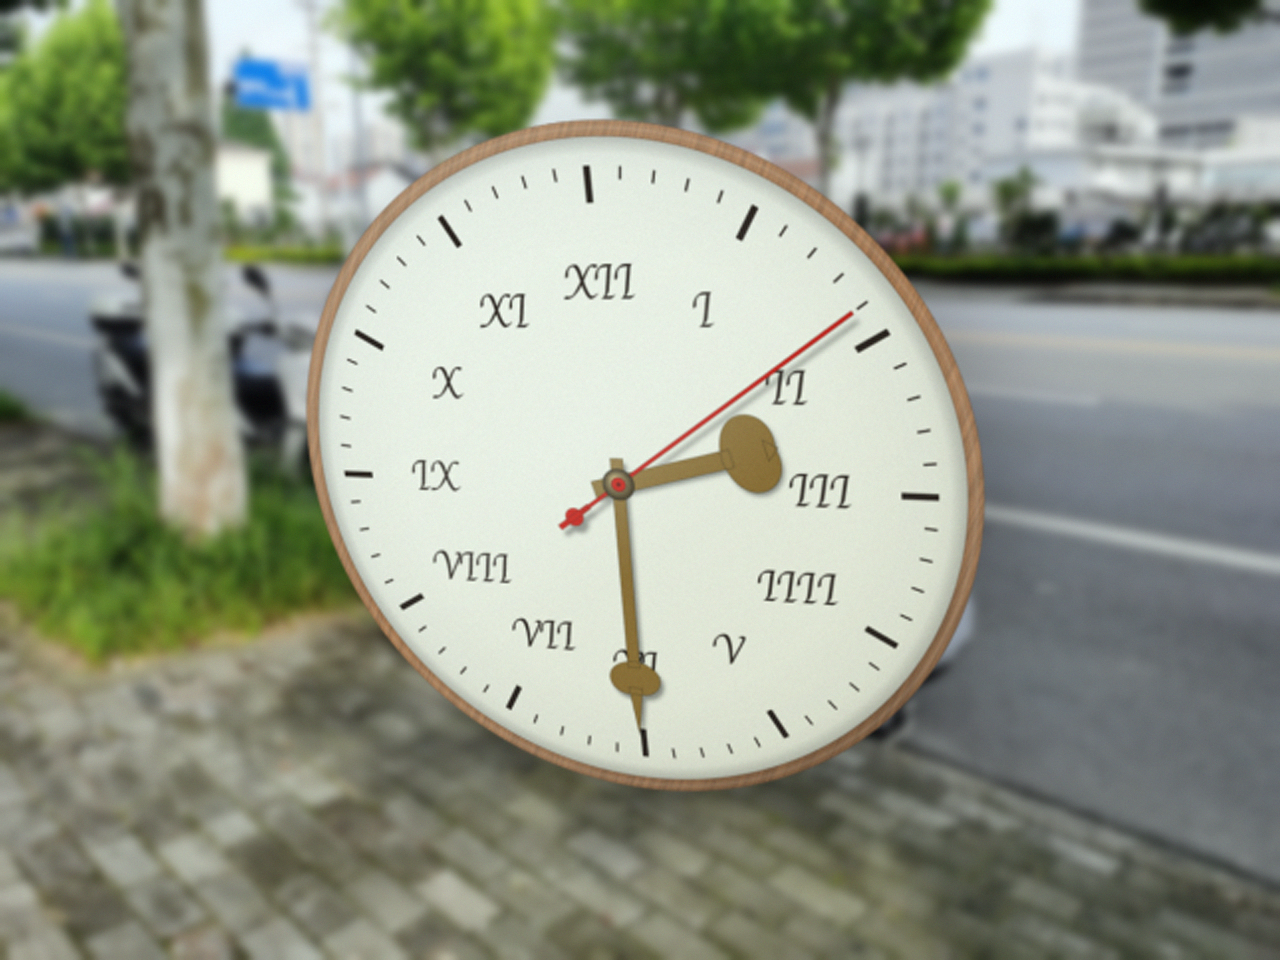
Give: 2:30:09
